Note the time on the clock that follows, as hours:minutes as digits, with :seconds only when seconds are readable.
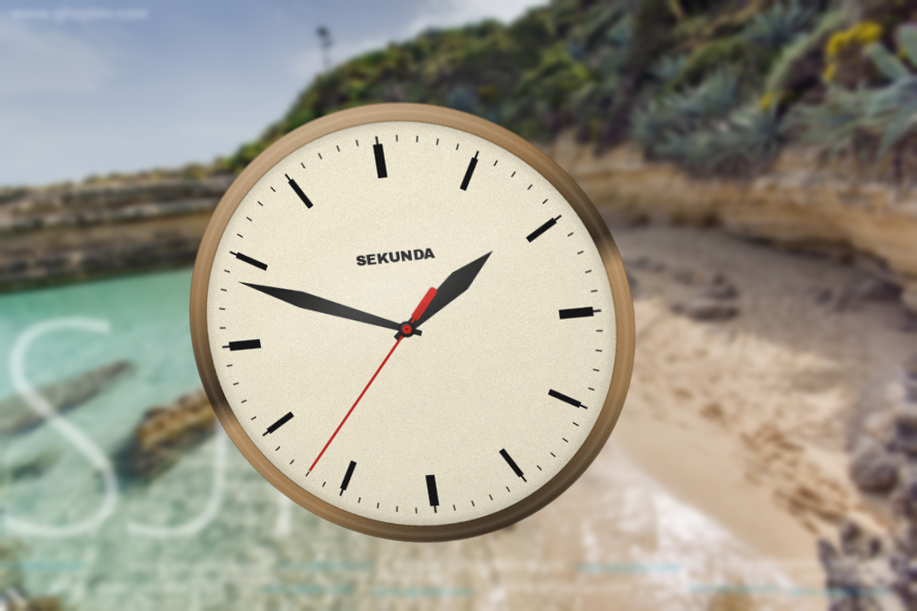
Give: 1:48:37
